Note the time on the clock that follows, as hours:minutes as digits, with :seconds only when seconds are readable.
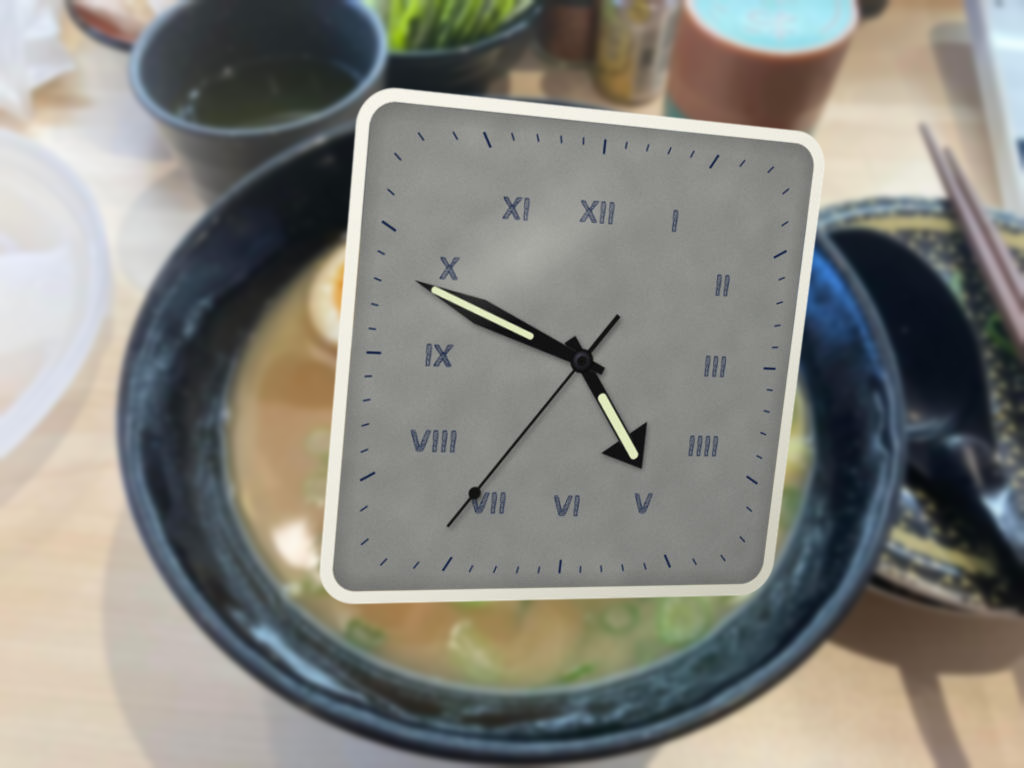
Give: 4:48:36
